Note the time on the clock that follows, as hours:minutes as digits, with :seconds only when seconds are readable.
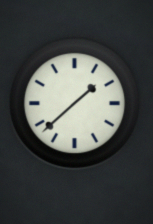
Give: 1:38
